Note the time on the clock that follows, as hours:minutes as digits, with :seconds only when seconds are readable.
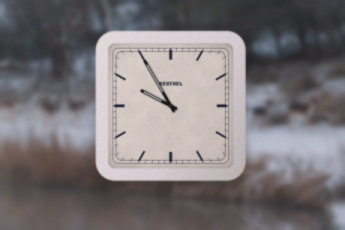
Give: 9:55
